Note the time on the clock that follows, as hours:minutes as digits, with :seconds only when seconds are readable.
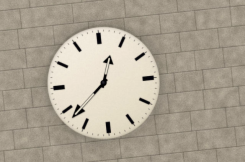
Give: 12:38
